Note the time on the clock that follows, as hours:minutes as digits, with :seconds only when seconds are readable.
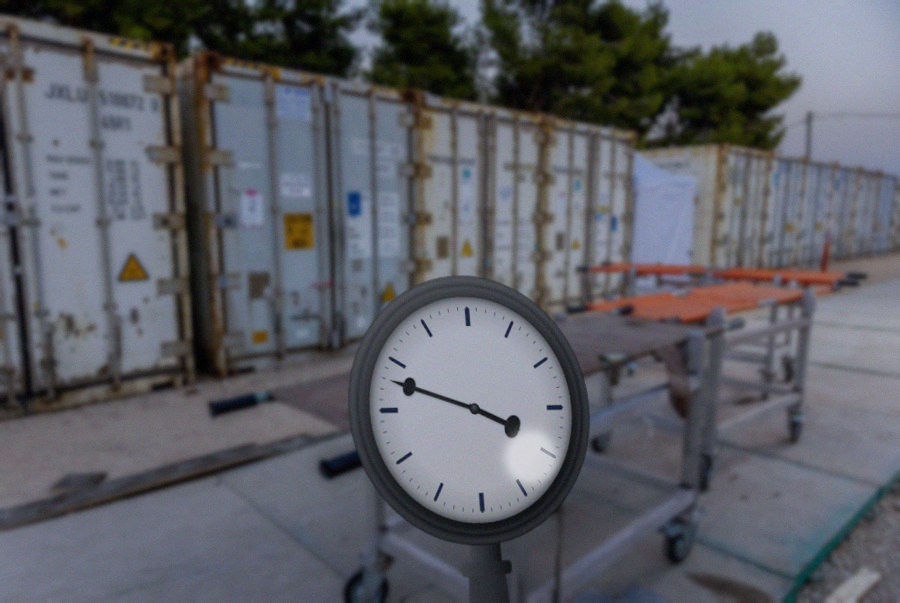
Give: 3:48
